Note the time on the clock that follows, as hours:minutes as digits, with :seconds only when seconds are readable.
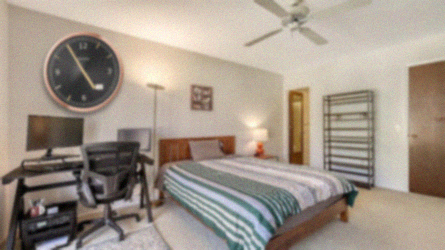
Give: 4:55
